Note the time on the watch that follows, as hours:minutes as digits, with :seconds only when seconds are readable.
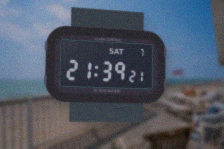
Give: 21:39:21
